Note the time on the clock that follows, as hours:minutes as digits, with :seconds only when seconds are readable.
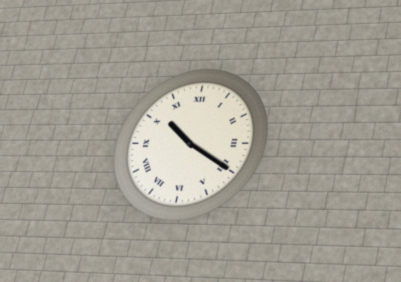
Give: 10:20
